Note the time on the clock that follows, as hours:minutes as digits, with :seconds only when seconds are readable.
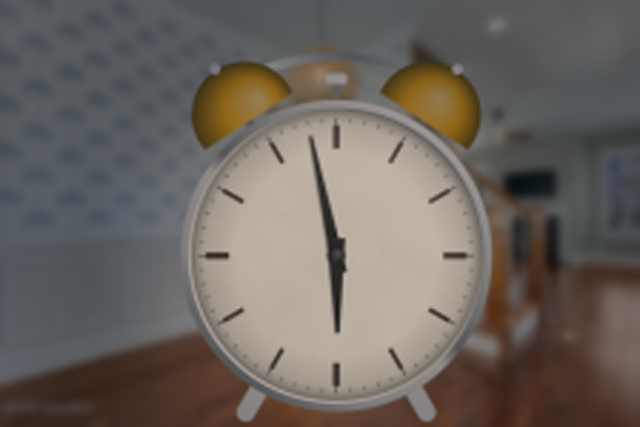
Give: 5:58
